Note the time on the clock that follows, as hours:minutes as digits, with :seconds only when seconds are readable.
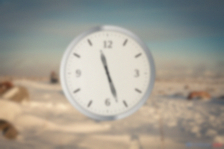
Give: 11:27
